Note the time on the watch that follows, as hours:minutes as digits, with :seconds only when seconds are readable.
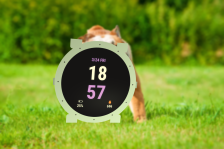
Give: 18:57
